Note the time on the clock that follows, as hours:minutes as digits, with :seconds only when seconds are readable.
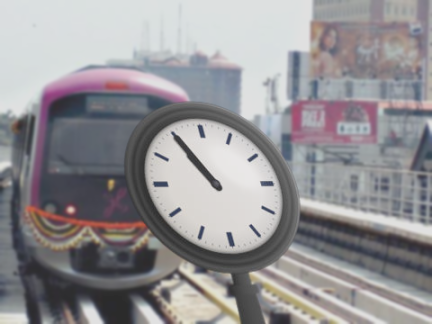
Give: 10:55
